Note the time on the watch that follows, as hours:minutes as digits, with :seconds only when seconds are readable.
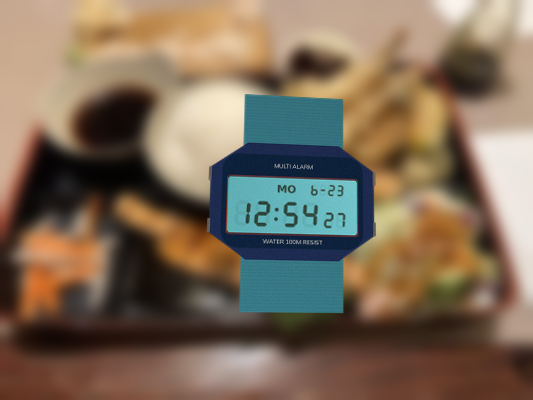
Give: 12:54:27
